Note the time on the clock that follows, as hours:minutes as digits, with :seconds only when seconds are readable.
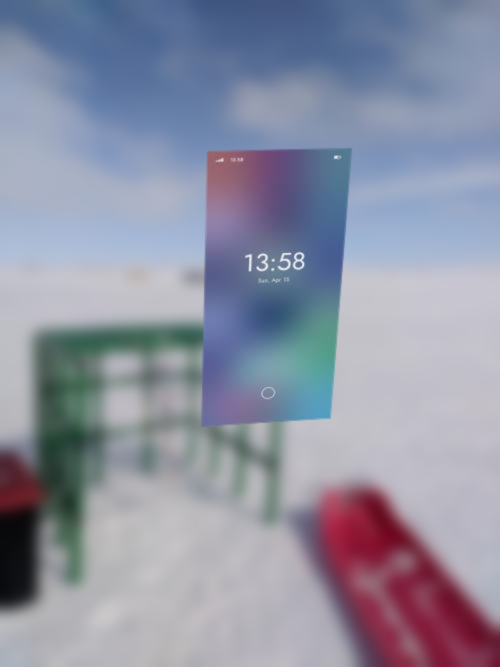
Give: 13:58
